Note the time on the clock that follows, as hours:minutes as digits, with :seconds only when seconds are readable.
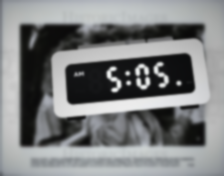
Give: 5:05
